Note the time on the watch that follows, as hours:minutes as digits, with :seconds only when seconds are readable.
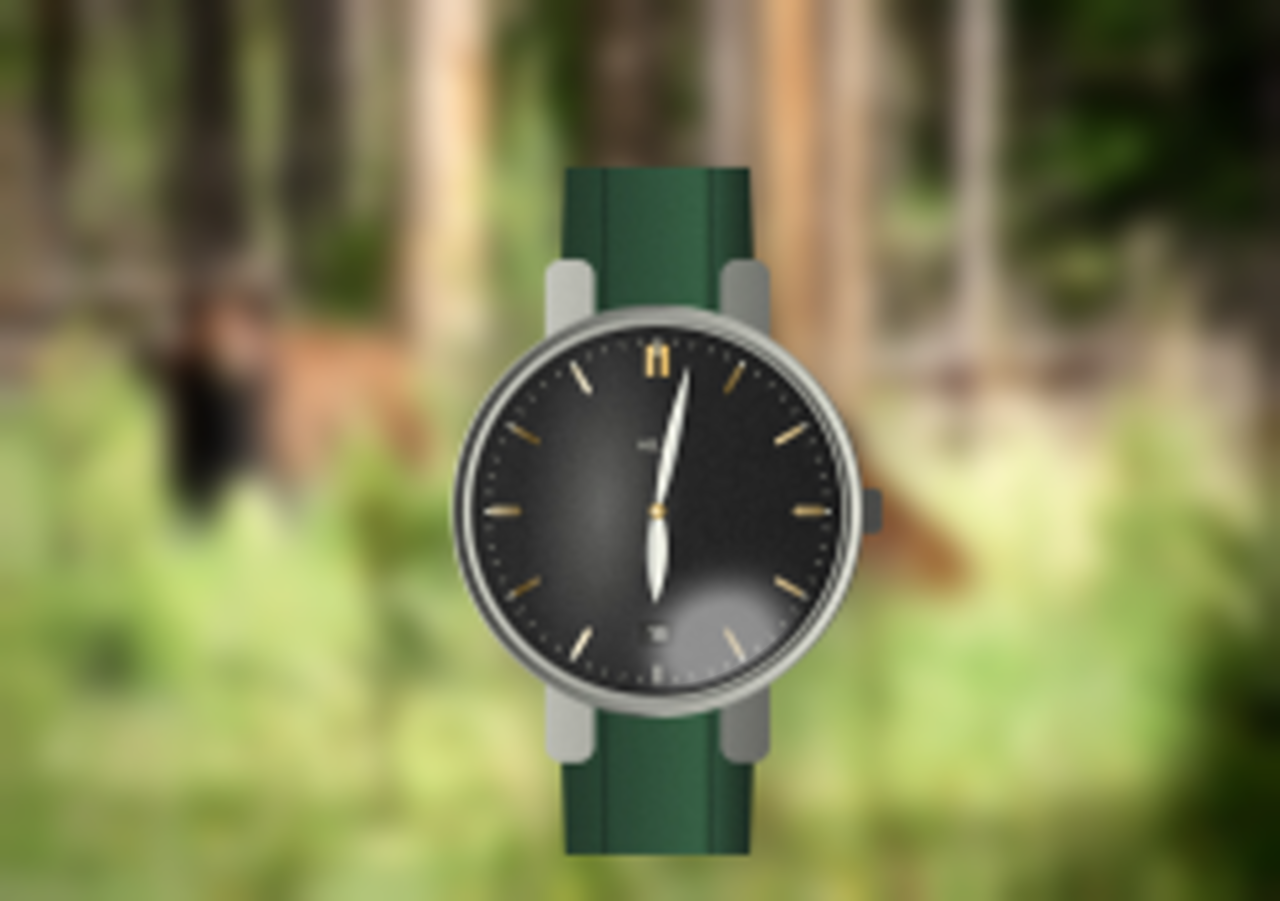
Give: 6:02
